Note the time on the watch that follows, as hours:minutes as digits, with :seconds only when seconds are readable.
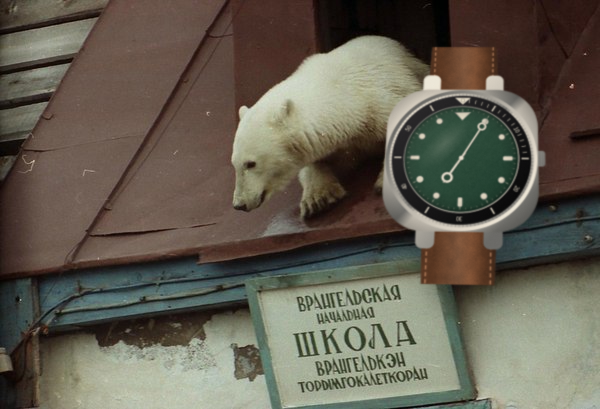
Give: 7:05
